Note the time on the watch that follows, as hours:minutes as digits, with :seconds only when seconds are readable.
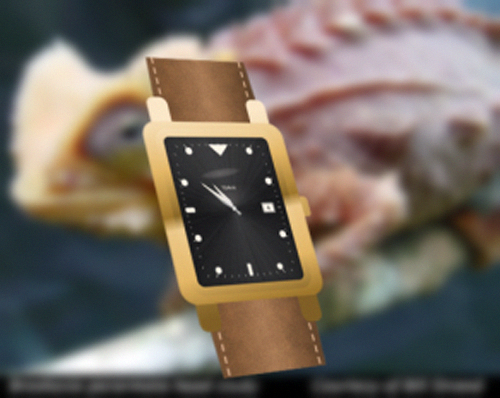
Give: 10:52
